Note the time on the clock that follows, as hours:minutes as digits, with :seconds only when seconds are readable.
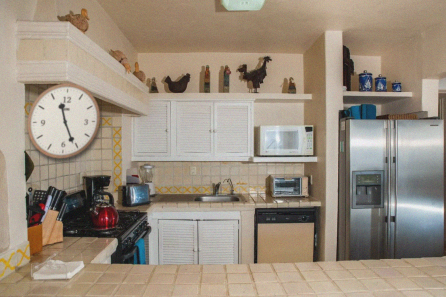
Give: 11:26
